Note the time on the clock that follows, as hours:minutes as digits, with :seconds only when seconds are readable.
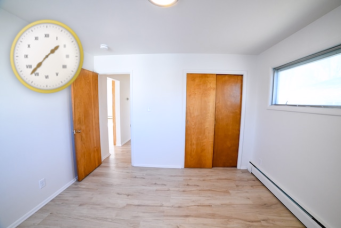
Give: 1:37
